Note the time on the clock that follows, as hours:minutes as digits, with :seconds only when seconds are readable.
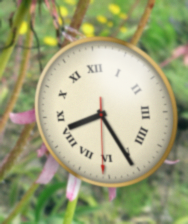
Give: 8:25:31
